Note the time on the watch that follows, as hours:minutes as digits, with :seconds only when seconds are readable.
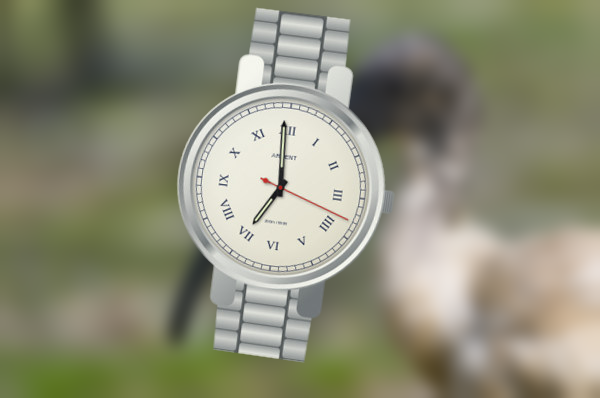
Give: 6:59:18
